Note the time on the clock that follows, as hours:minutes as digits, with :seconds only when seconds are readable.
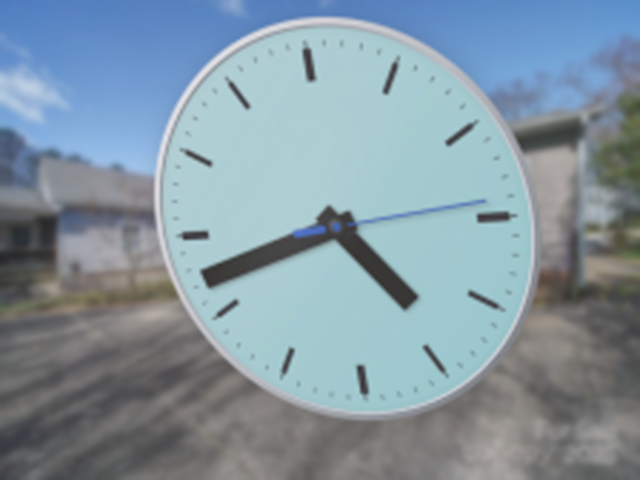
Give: 4:42:14
